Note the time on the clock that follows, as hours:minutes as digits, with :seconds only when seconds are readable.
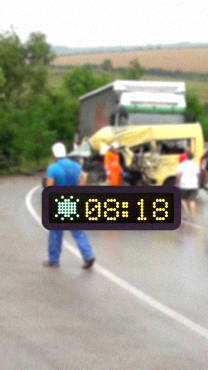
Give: 8:18
